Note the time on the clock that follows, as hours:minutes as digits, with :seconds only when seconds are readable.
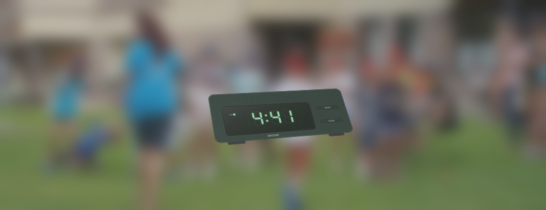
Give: 4:41
